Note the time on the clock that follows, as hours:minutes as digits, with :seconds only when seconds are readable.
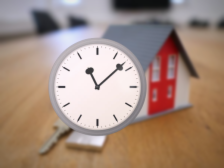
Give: 11:08
